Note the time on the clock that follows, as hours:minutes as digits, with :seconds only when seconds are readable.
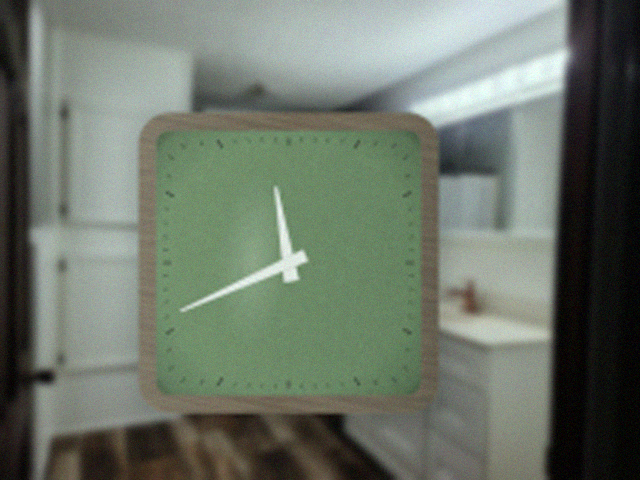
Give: 11:41
